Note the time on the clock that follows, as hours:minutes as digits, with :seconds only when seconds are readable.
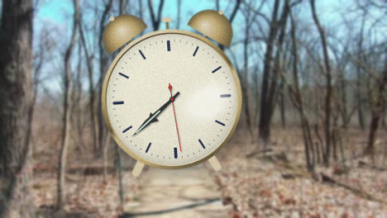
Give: 7:38:29
